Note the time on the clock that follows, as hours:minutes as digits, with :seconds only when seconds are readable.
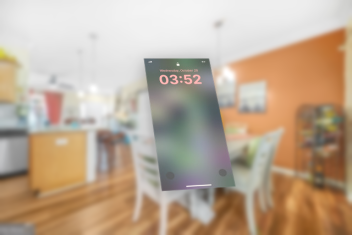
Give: 3:52
